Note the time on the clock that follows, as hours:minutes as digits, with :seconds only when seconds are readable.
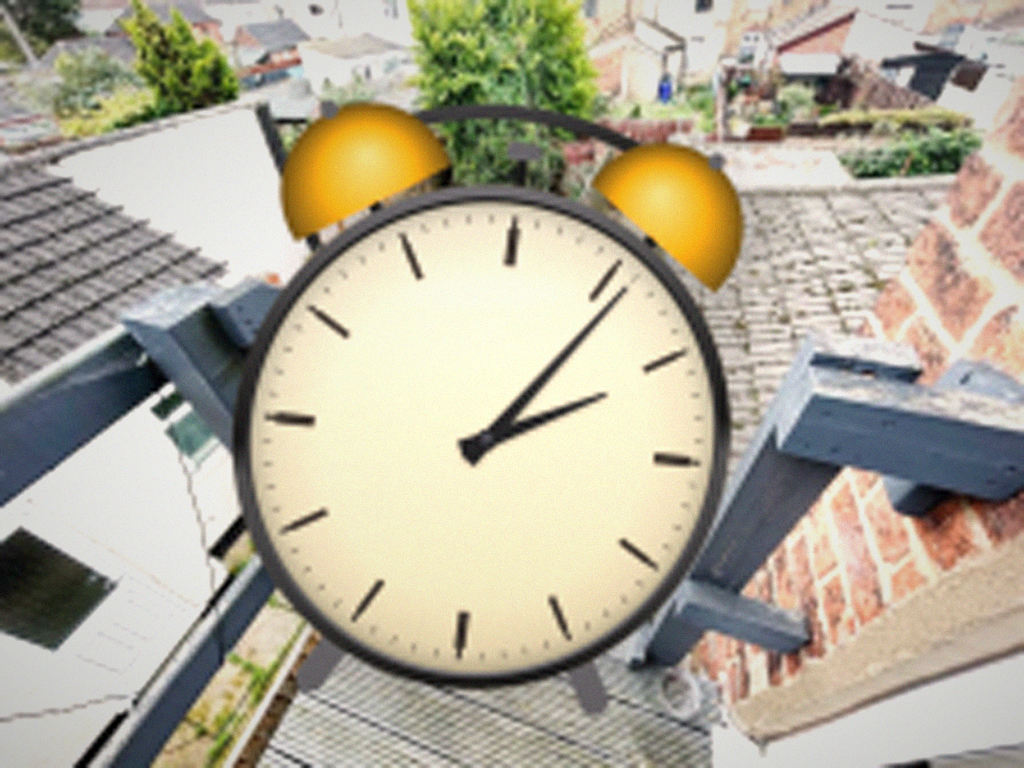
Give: 2:06
